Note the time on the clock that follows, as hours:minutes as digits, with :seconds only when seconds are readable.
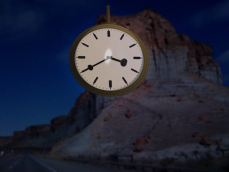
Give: 3:40
